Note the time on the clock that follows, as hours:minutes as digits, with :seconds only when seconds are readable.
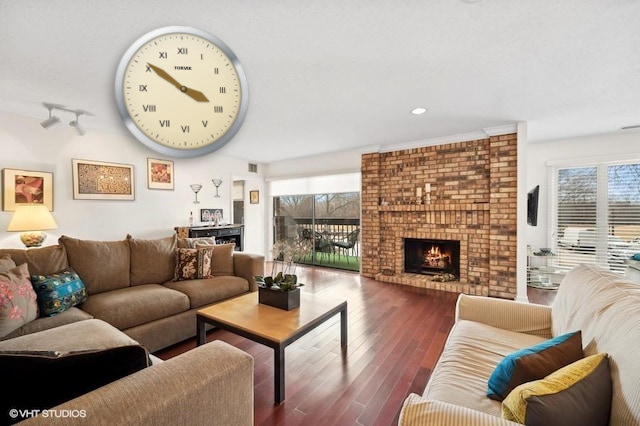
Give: 3:51
